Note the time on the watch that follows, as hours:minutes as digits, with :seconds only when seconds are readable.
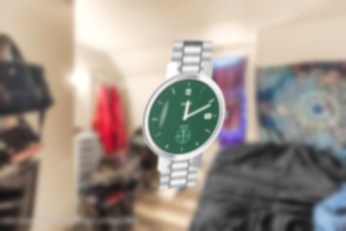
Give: 12:11
